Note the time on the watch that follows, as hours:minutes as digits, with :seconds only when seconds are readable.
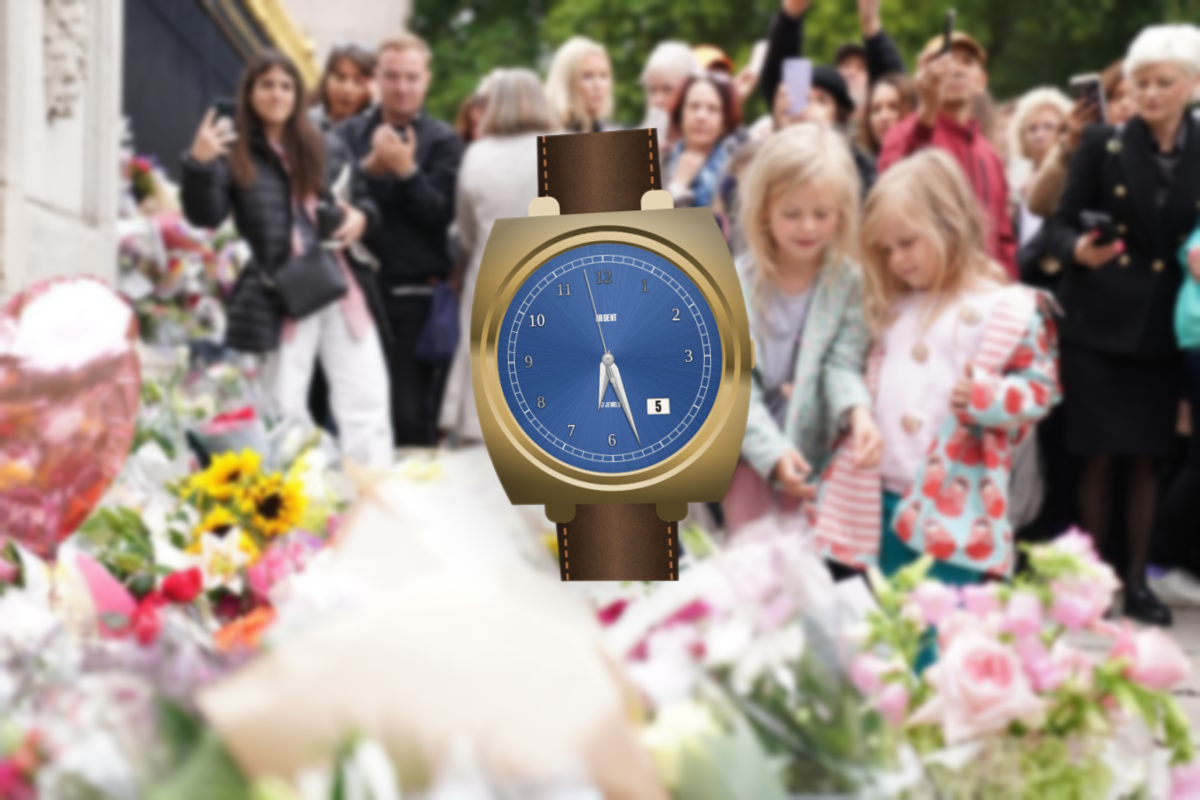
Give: 6:26:58
